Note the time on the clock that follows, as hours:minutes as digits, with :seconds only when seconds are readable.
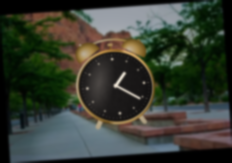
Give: 1:21
